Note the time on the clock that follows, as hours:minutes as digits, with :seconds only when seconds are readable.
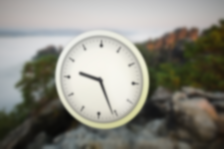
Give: 9:26
